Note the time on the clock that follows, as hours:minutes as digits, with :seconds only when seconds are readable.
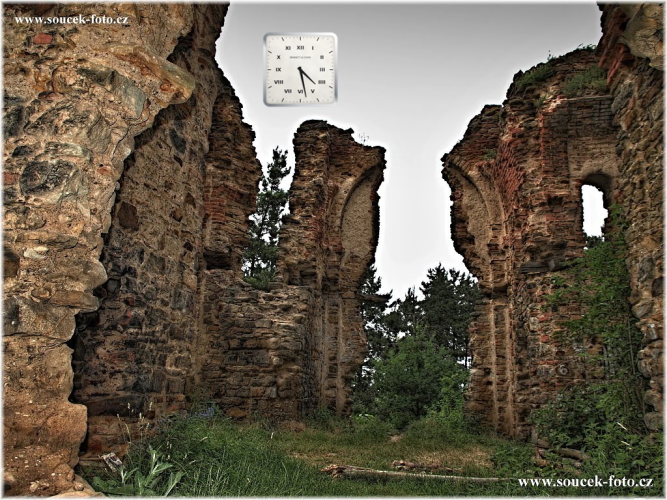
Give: 4:28
